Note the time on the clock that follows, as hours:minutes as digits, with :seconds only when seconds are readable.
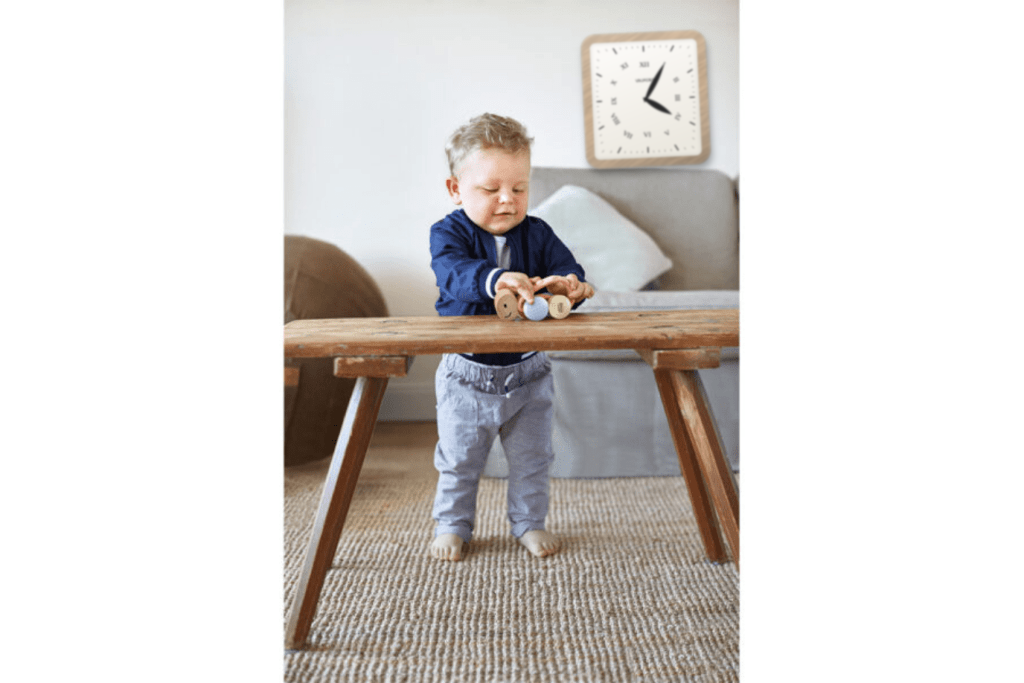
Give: 4:05
